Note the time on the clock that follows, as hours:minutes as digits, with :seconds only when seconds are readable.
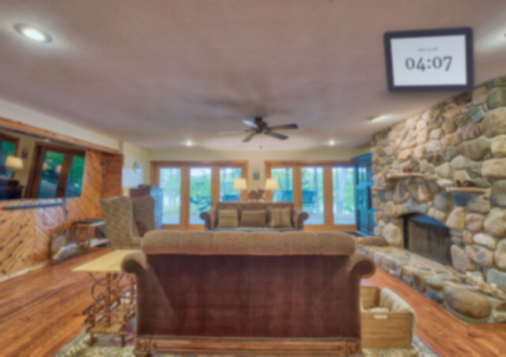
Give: 4:07
